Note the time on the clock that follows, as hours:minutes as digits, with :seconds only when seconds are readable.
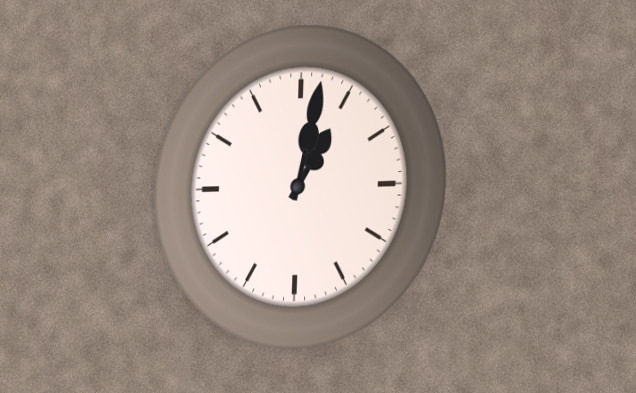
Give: 1:02
